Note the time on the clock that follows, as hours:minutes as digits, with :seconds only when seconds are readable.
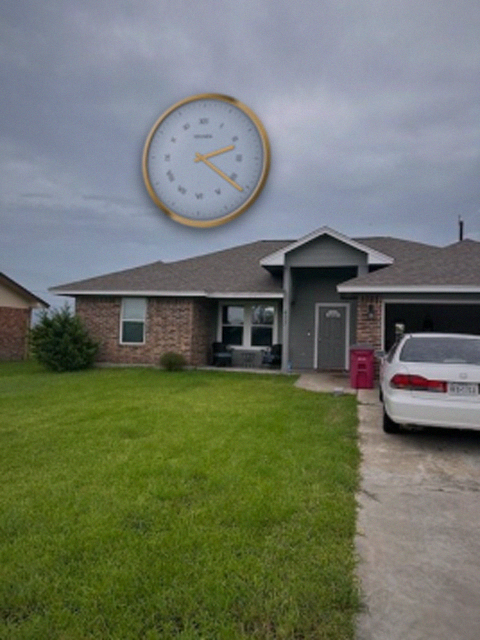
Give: 2:21
